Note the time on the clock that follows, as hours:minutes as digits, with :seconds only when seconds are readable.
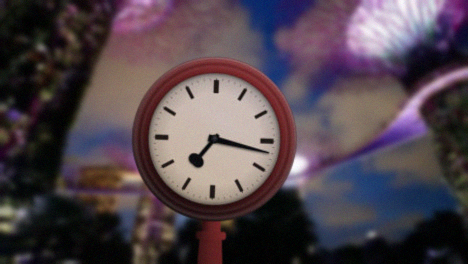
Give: 7:17
